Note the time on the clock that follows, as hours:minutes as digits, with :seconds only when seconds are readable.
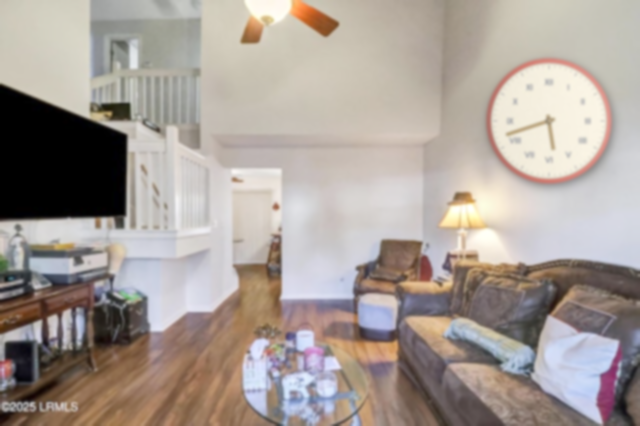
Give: 5:42
